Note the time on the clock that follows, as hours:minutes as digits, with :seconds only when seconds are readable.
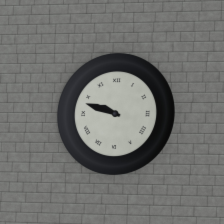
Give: 9:48
